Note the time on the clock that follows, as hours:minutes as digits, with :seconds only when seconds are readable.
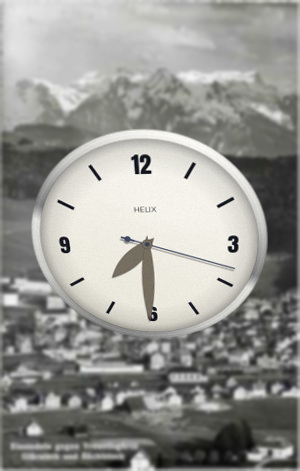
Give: 7:30:18
